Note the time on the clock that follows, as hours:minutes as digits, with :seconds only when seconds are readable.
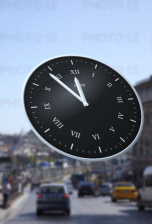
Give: 11:54
